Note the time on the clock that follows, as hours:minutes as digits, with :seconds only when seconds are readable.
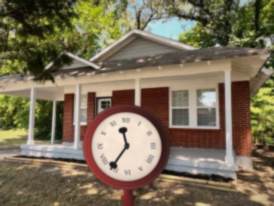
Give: 11:36
